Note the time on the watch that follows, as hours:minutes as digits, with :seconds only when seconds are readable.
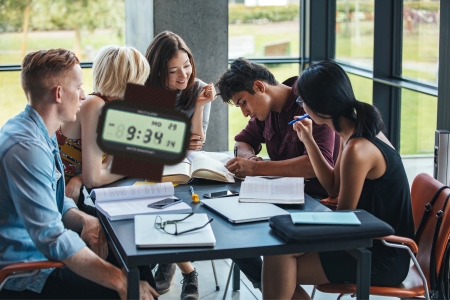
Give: 9:34
